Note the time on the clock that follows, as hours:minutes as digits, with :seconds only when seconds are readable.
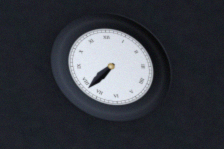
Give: 7:38
